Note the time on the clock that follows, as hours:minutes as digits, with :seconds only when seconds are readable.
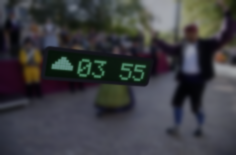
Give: 3:55
